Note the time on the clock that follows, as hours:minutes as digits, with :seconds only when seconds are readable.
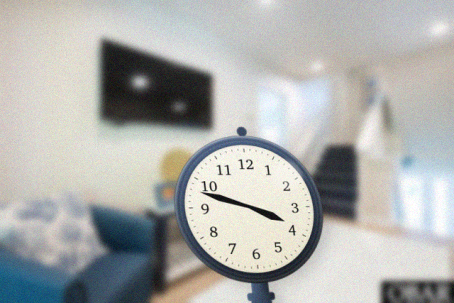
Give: 3:48
